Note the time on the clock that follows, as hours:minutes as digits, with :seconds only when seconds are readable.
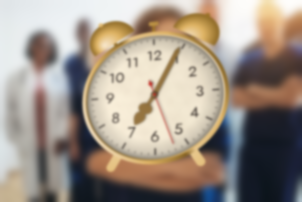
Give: 7:04:27
